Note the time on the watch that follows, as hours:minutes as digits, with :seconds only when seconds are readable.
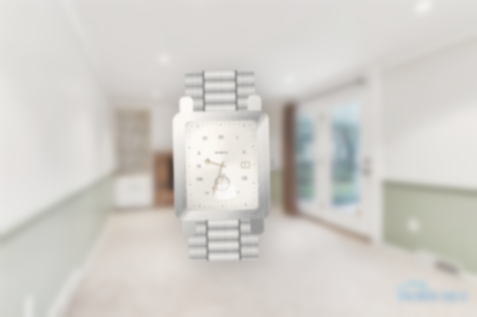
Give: 9:33
